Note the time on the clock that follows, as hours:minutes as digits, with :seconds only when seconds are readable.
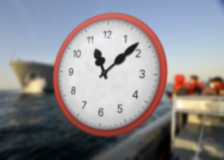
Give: 11:08
